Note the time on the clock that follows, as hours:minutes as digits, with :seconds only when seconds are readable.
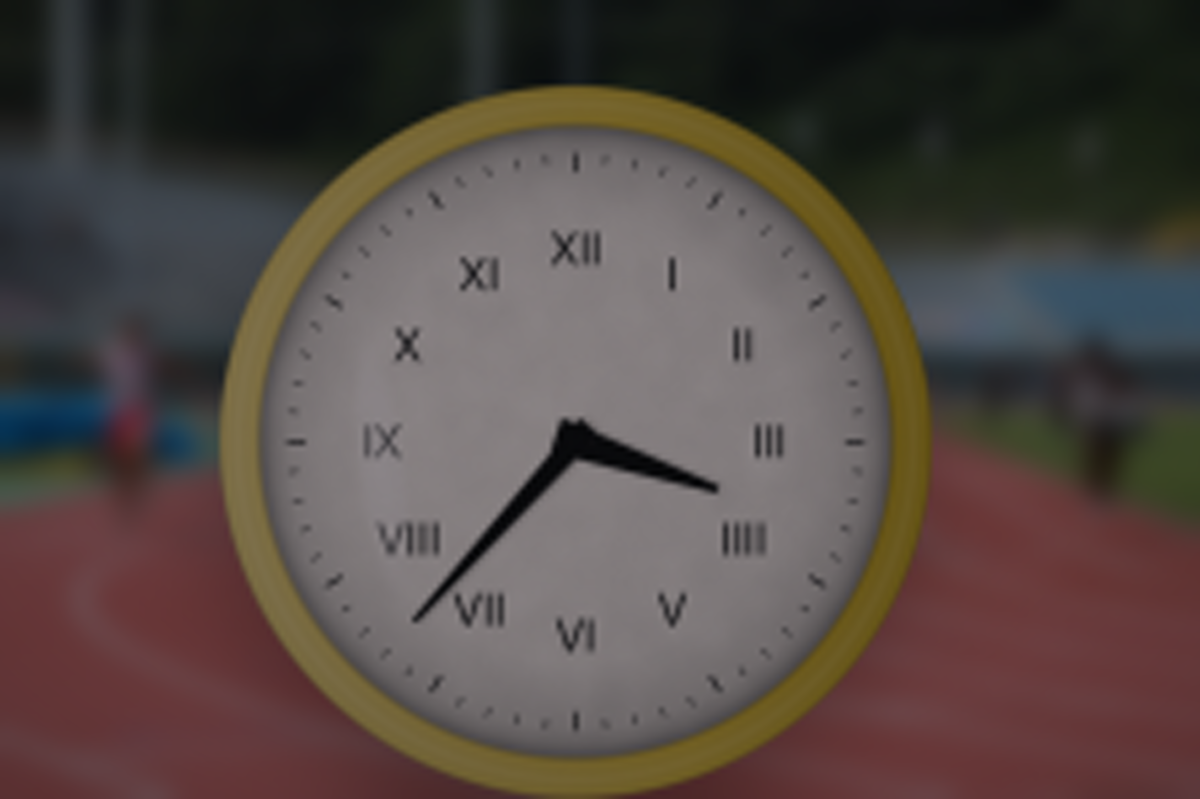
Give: 3:37
